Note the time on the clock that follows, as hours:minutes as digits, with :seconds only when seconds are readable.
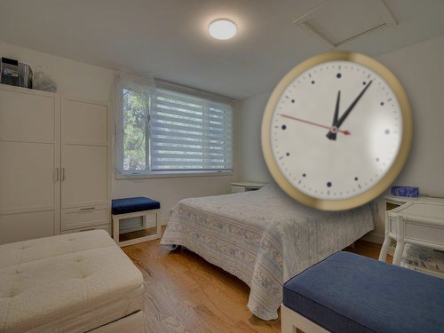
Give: 12:05:47
